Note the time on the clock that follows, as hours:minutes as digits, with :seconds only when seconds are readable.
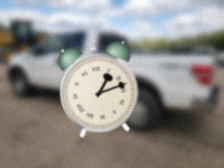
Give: 1:13
